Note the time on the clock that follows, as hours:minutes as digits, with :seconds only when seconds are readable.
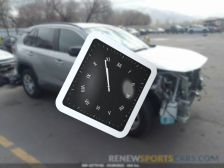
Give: 10:54
